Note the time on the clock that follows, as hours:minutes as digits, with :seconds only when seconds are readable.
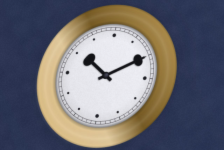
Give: 10:10
